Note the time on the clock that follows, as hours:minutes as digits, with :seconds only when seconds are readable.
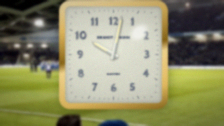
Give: 10:02
